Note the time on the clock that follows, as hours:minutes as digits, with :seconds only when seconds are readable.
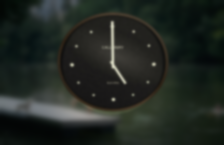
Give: 5:00
